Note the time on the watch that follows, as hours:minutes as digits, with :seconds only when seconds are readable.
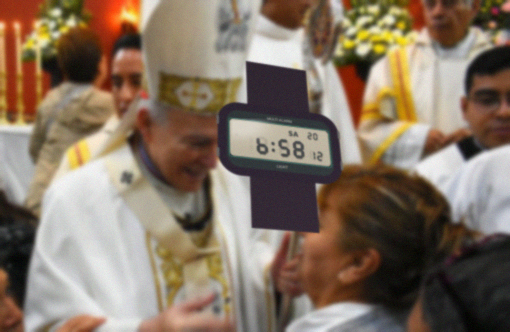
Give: 6:58
